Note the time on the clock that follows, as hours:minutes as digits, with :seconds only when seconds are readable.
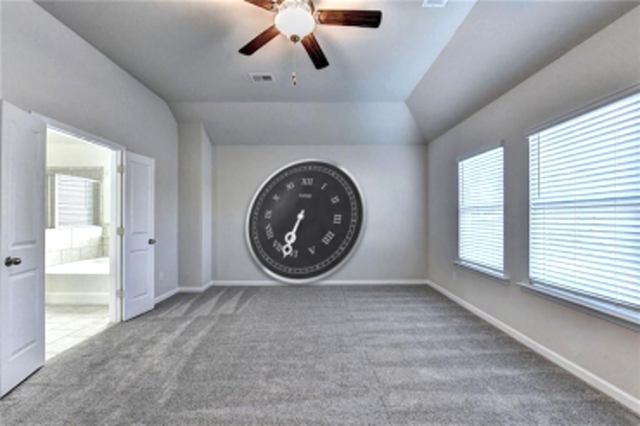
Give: 6:32
